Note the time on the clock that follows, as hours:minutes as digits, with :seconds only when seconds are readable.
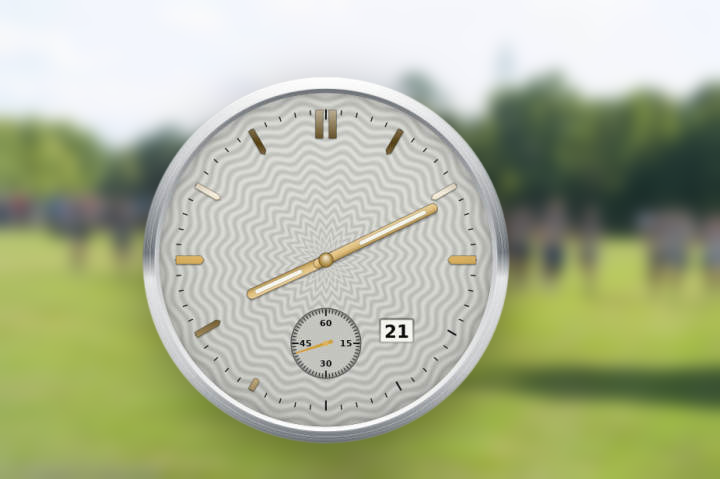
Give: 8:10:42
